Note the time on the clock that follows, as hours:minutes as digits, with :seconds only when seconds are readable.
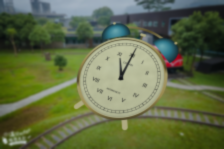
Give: 11:00
